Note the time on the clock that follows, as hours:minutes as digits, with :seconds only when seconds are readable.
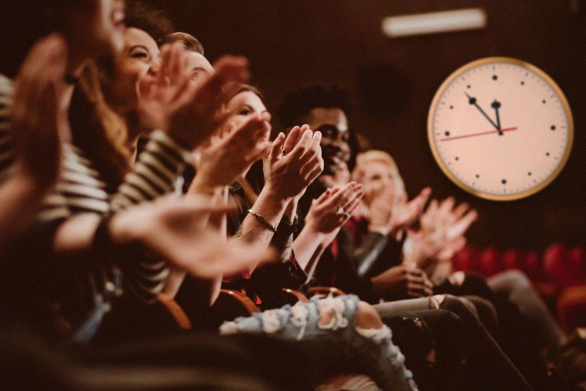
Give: 11:53:44
